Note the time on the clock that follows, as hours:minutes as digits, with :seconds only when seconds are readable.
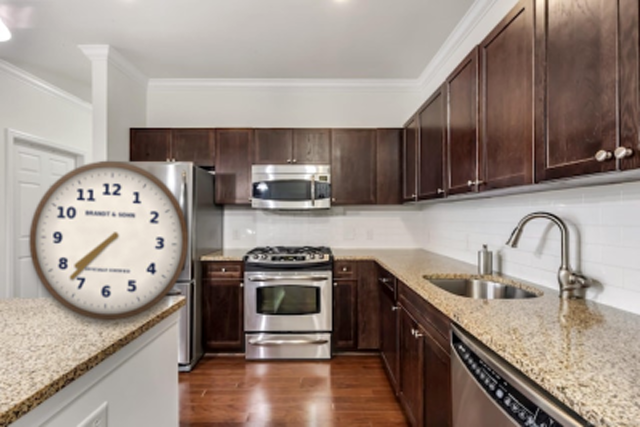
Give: 7:37
